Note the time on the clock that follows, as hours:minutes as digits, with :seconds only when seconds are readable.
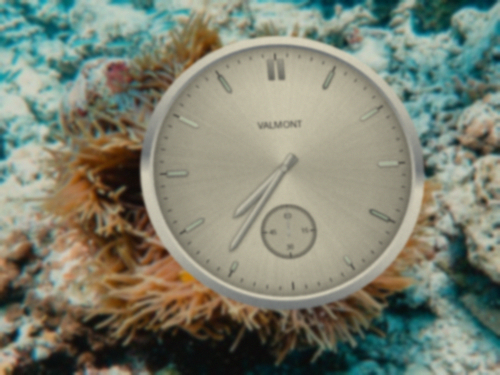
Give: 7:36
